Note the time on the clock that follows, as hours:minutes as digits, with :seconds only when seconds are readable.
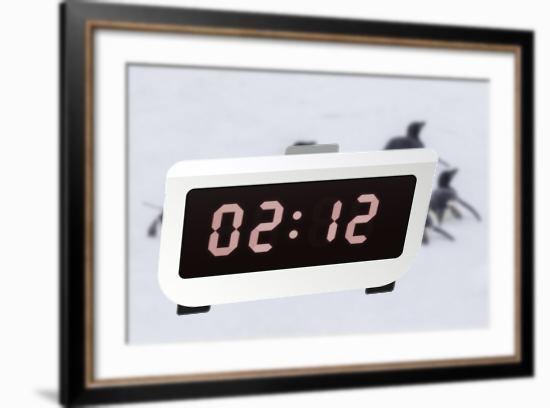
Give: 2:12
